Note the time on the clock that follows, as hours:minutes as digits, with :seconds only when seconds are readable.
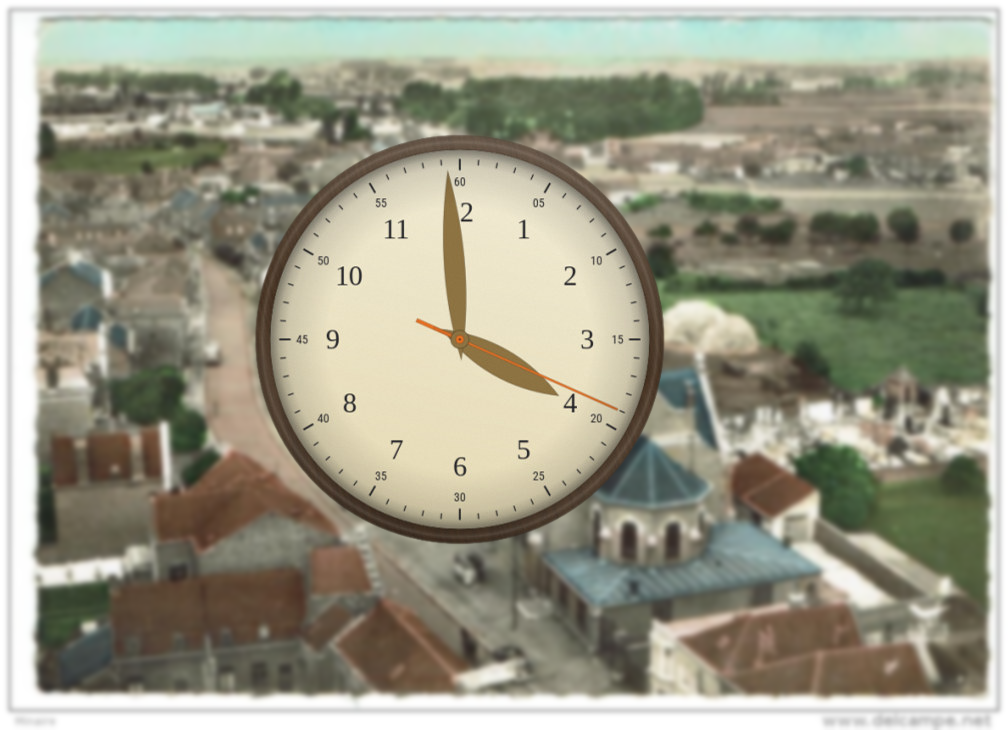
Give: 3:59:19
